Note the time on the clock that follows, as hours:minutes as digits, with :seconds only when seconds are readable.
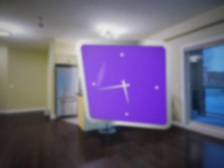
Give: 5:43
